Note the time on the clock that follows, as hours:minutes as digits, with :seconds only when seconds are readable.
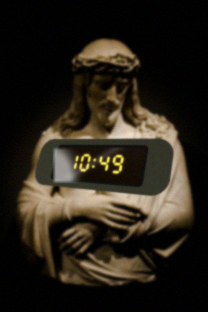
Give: 10:49
